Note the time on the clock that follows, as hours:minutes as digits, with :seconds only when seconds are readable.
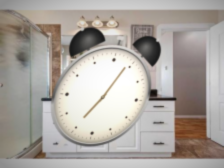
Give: 7:04
